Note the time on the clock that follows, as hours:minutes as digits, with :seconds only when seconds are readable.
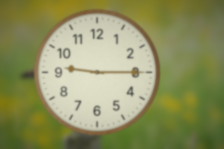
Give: 9:15
